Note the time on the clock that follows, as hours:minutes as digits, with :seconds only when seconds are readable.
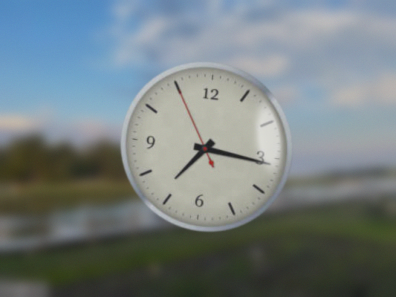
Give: 7:15:55
